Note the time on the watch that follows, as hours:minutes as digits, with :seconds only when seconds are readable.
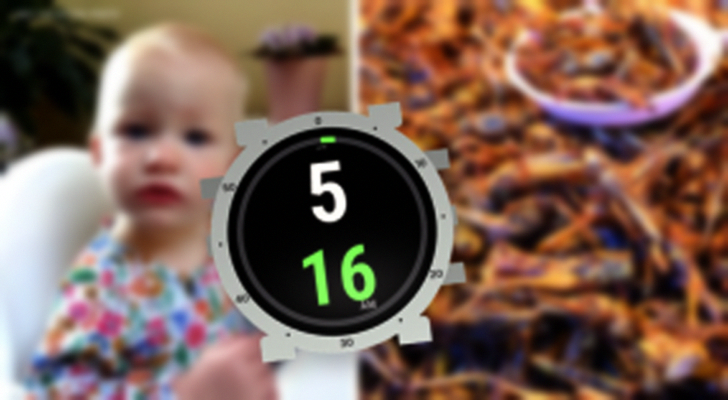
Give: 5:16
